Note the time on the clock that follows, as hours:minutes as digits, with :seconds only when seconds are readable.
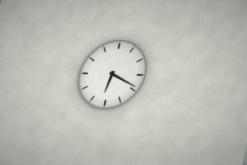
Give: 6:19
